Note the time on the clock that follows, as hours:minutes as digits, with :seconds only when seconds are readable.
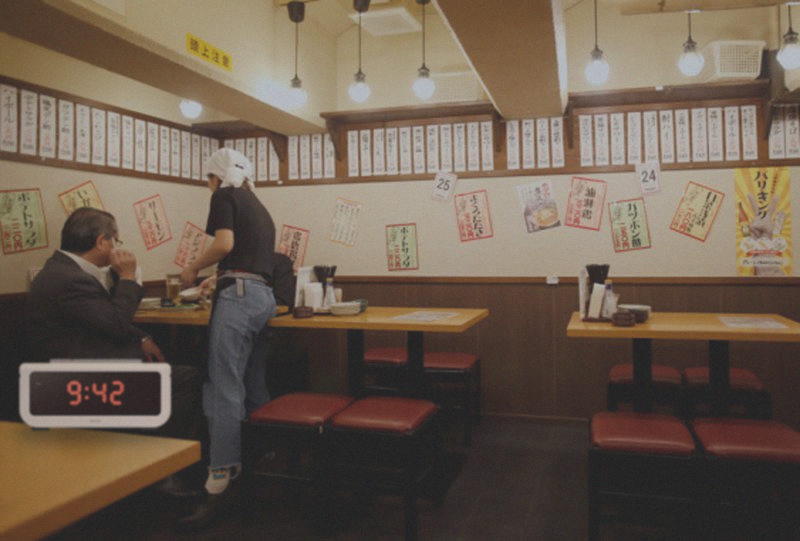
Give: 9:42
